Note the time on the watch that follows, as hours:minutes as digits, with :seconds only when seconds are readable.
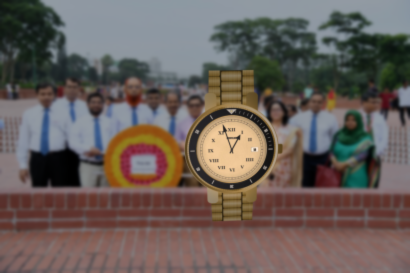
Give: 12:57
